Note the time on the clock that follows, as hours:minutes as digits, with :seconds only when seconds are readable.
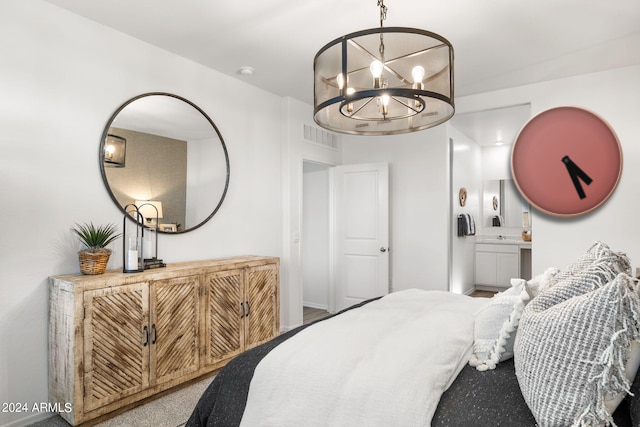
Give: 4:26
